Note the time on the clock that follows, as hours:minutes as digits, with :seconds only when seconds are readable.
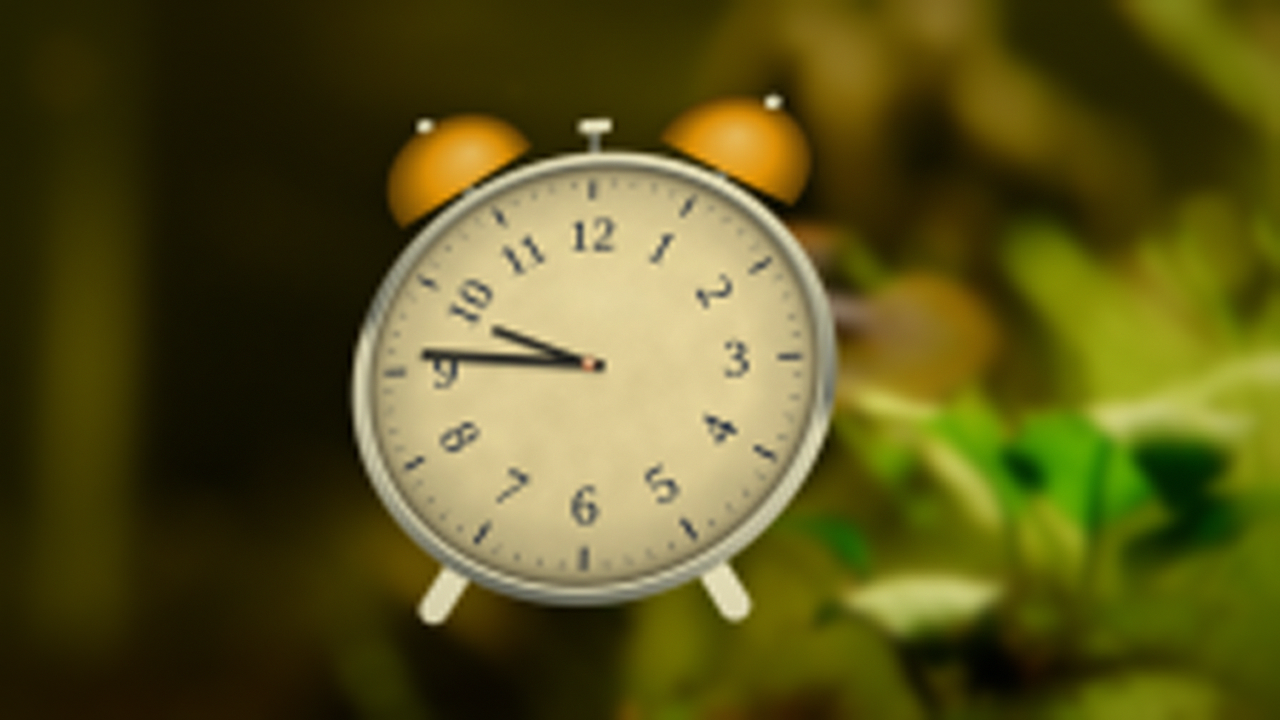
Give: 9:46
